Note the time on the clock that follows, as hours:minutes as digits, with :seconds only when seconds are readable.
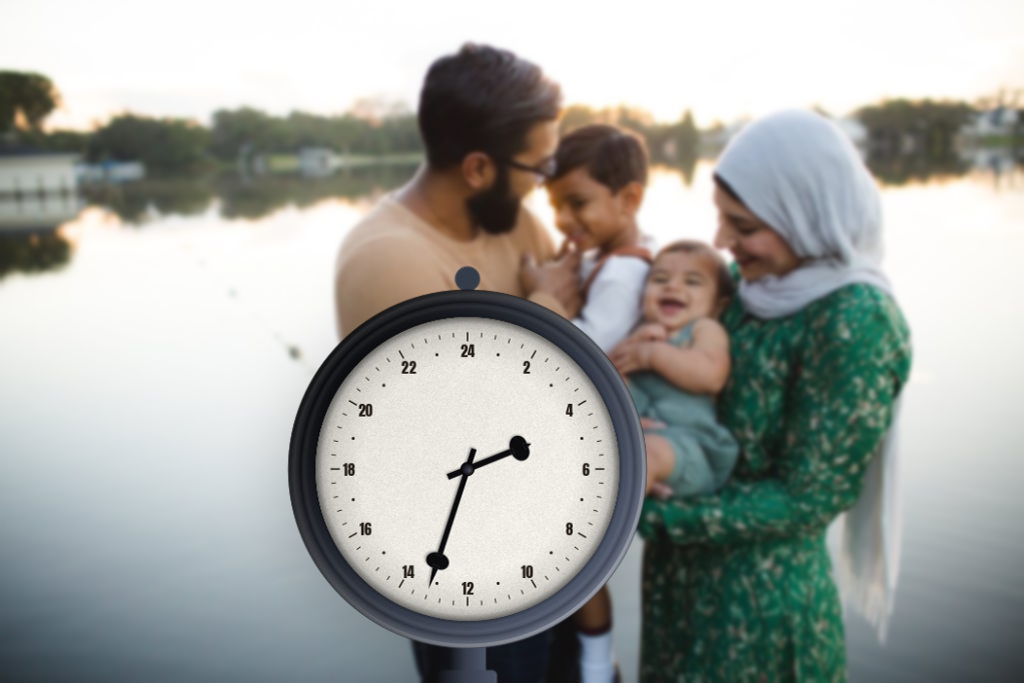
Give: 4:33
